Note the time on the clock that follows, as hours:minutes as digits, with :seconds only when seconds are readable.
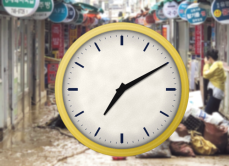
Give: 7:10
